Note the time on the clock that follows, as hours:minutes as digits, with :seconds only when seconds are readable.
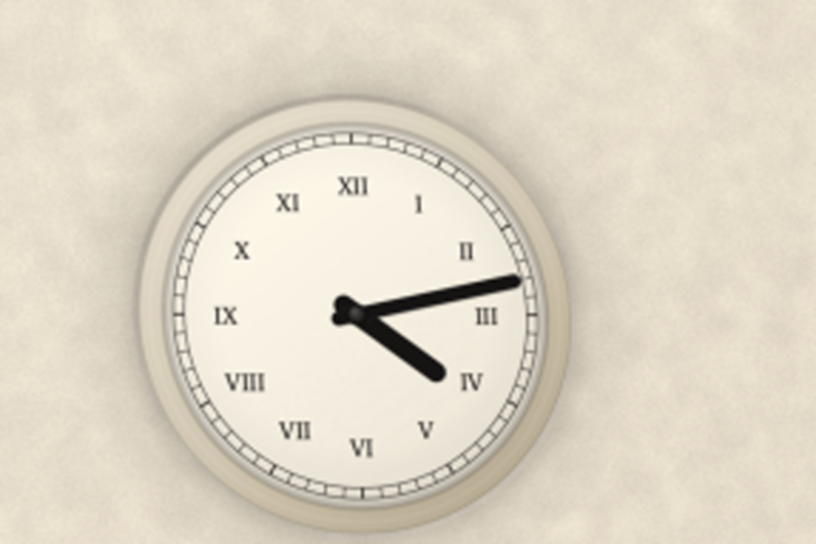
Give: 4:13
